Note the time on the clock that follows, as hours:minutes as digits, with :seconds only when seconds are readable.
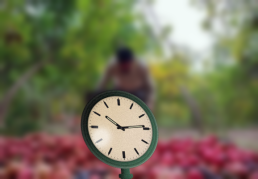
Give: 10:14
